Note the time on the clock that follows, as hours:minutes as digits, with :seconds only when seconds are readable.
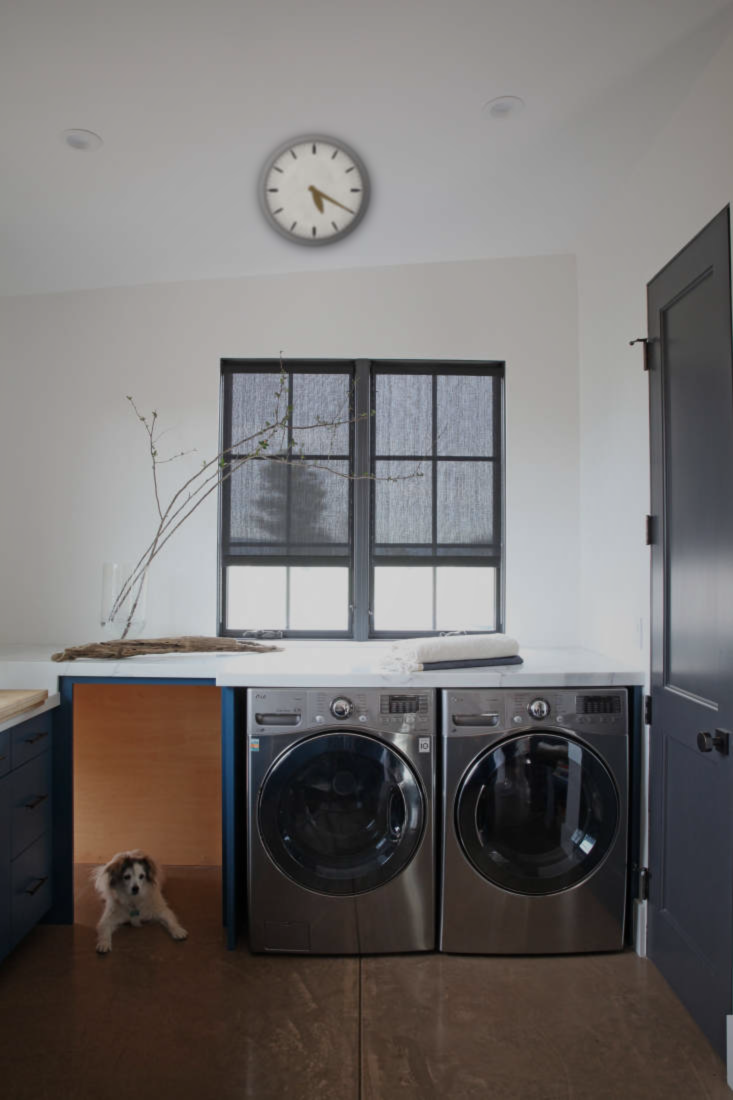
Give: 5:20
